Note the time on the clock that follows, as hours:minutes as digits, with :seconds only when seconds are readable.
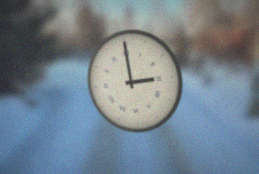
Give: 3:00
